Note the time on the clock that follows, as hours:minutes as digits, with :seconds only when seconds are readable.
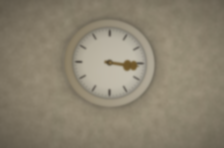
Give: 3:16
